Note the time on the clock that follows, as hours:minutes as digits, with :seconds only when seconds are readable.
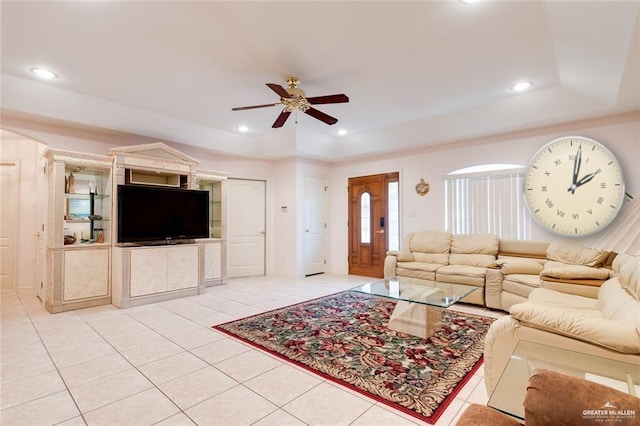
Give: 2:02
